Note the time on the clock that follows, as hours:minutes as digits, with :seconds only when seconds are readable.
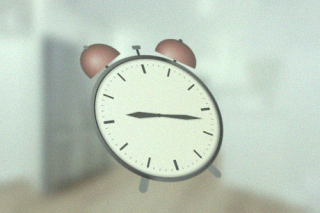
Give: 9:17
